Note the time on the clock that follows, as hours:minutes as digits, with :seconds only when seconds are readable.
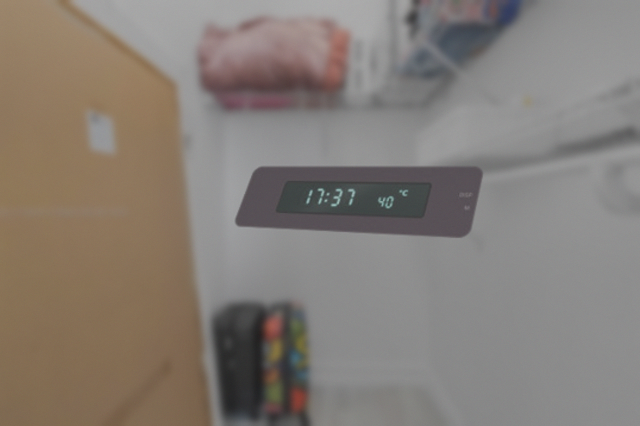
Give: 17:37
